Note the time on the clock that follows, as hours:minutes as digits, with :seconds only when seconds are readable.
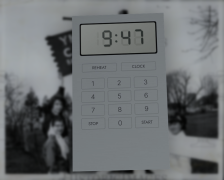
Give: 9:47
